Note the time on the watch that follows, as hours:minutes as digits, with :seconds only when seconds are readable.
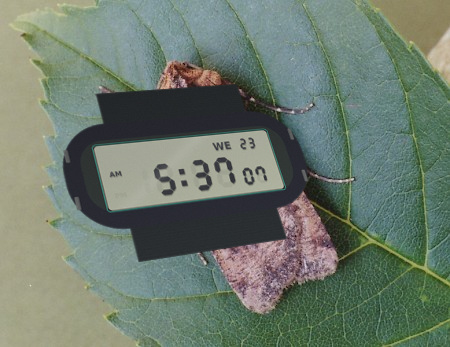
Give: 5:37:07
